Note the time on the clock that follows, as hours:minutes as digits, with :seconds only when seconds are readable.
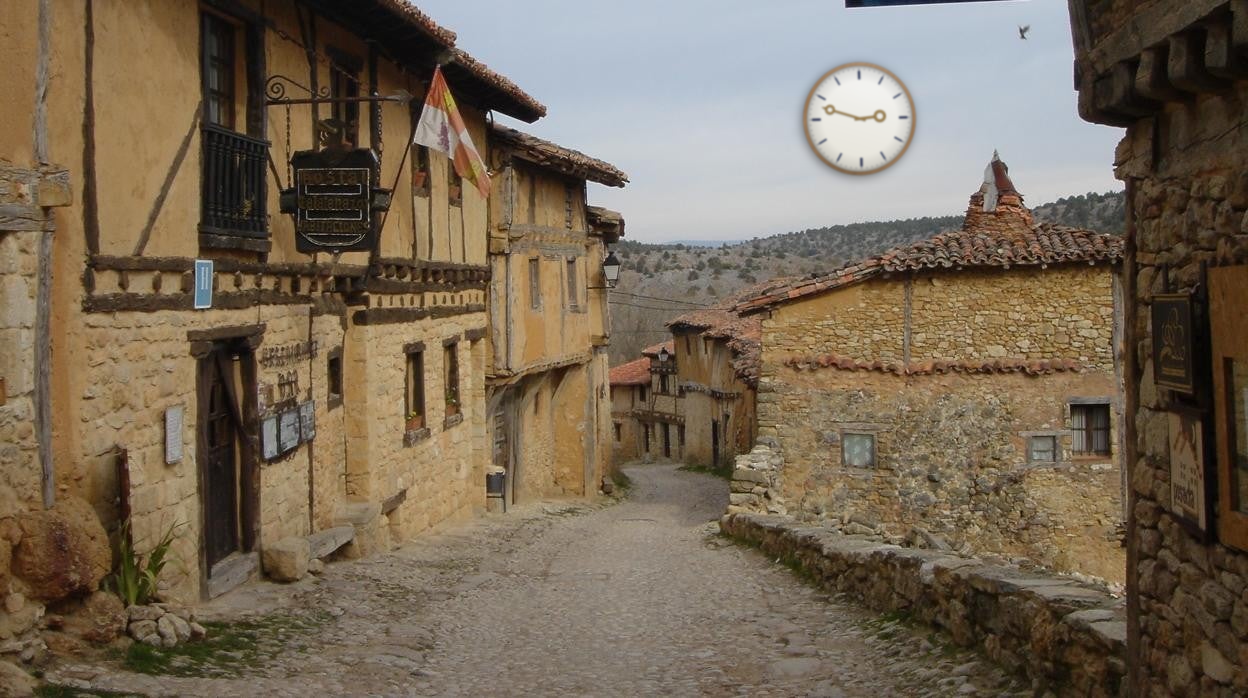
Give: 2:48
